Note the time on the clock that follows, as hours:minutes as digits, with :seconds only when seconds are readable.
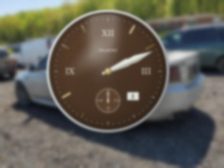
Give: 2:11
